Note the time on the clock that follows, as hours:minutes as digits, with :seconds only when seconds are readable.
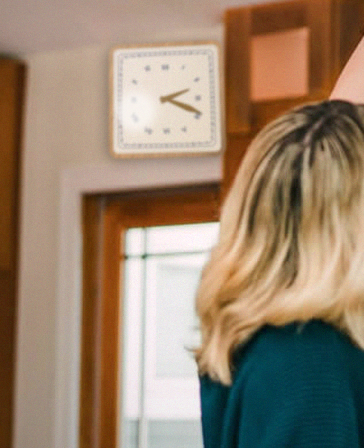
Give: 2:19
